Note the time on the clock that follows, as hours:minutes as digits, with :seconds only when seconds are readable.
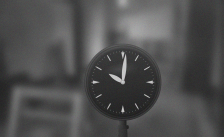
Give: 10:01
